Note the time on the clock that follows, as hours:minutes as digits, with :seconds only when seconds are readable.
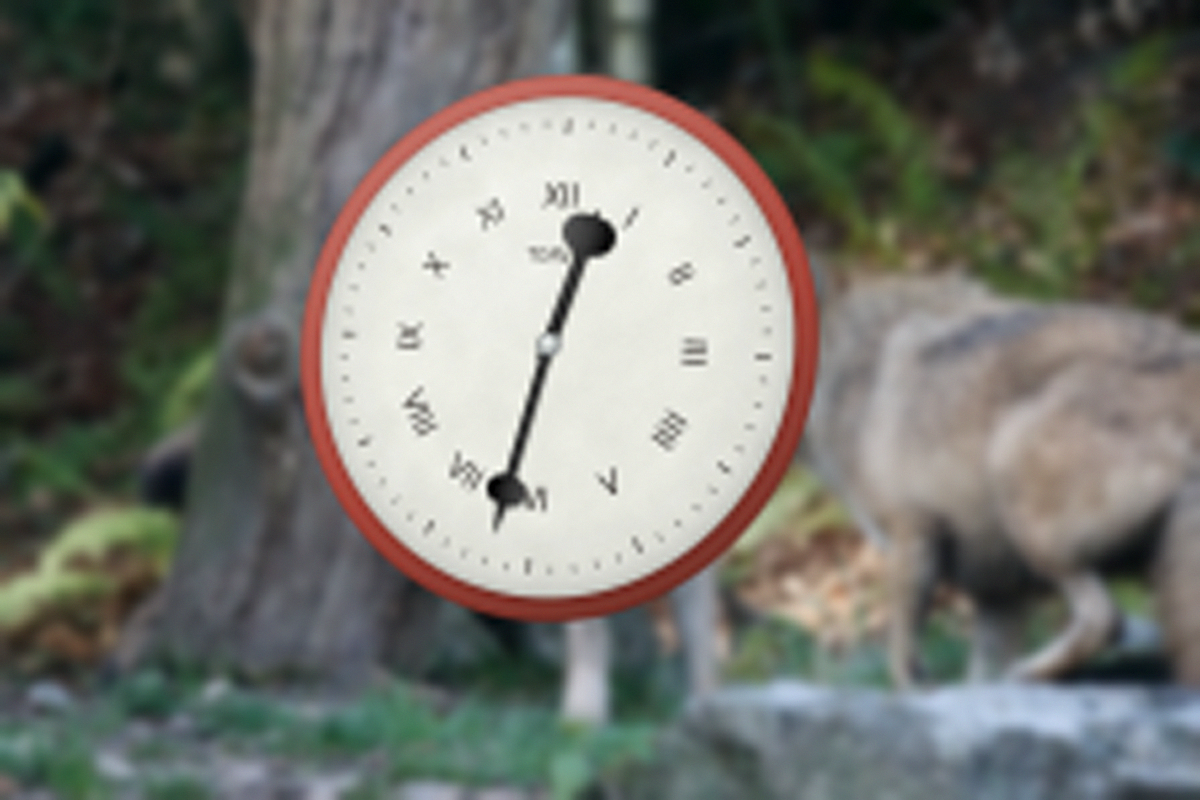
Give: 12:32
